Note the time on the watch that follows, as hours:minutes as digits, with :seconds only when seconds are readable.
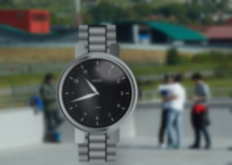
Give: 10:42
